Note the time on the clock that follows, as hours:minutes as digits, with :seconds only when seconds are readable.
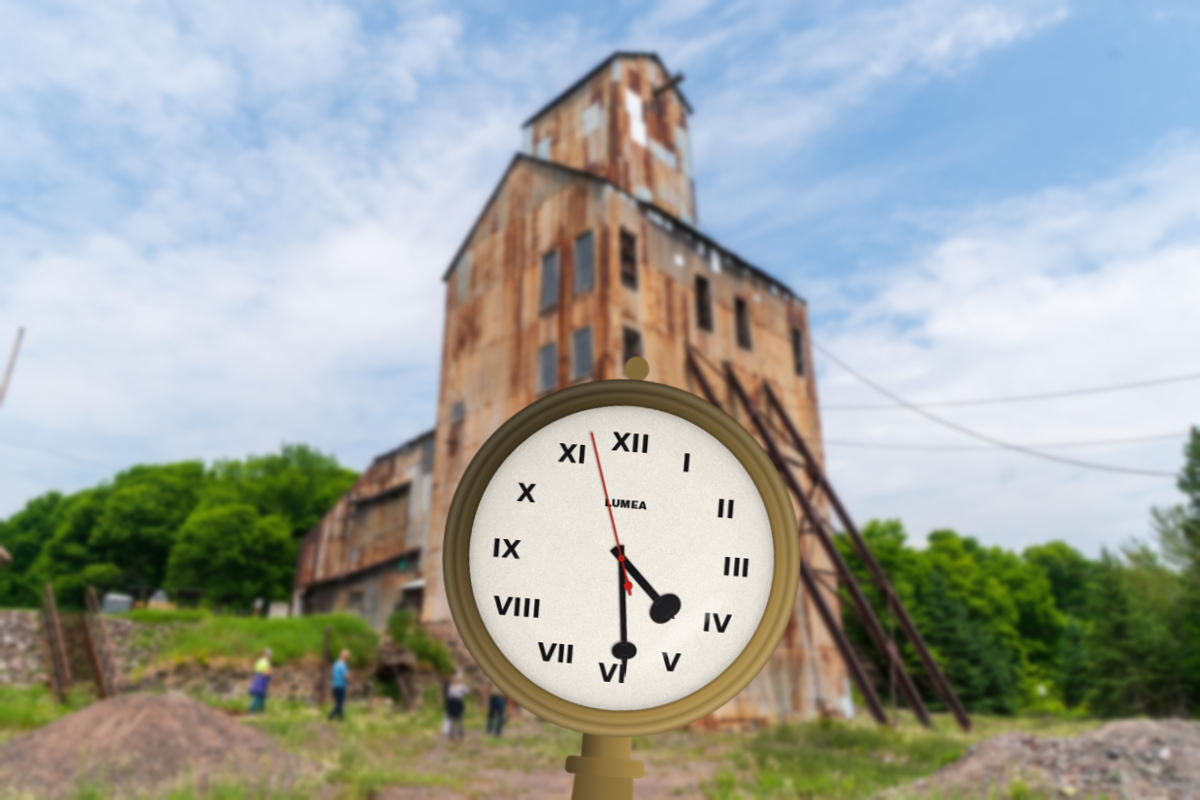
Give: 4:28:57
